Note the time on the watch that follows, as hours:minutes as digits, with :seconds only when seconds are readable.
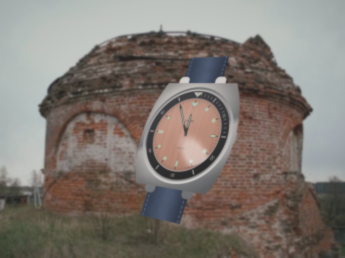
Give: 11:55
